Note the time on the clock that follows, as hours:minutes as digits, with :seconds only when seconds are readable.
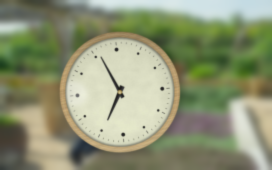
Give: 6:56
